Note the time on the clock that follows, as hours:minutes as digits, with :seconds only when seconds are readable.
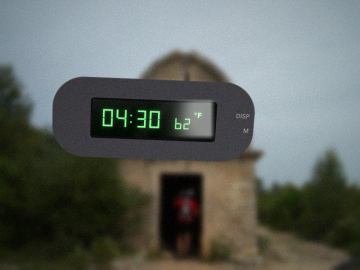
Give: 4:30
